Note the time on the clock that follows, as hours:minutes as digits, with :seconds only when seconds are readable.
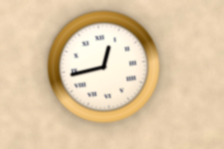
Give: 12:44
